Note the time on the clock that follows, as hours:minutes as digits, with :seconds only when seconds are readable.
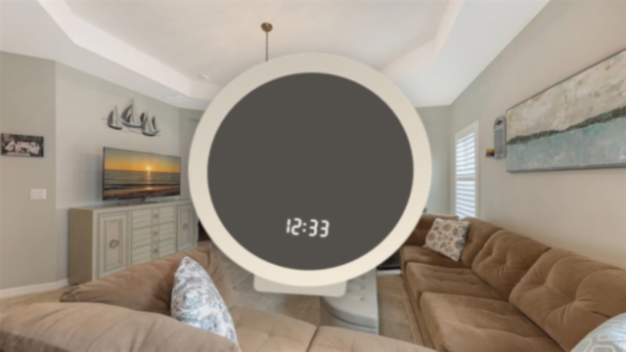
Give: 12:33
